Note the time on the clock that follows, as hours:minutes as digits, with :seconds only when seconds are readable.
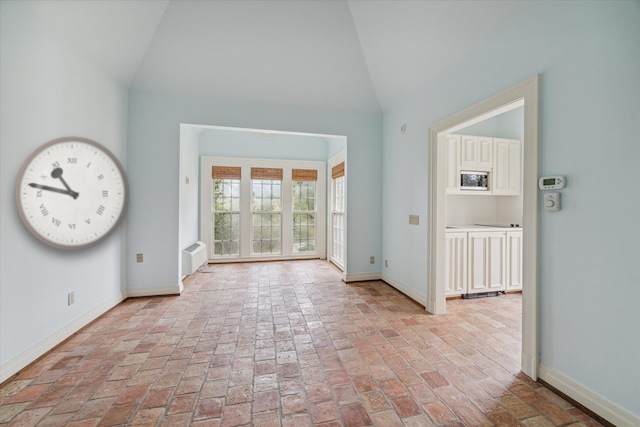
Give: 10:47
